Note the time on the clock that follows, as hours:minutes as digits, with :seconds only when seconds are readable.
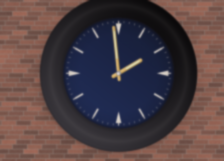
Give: 1:59
